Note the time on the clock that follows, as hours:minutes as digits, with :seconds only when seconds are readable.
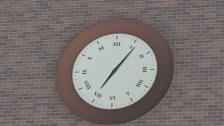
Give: 7:06
